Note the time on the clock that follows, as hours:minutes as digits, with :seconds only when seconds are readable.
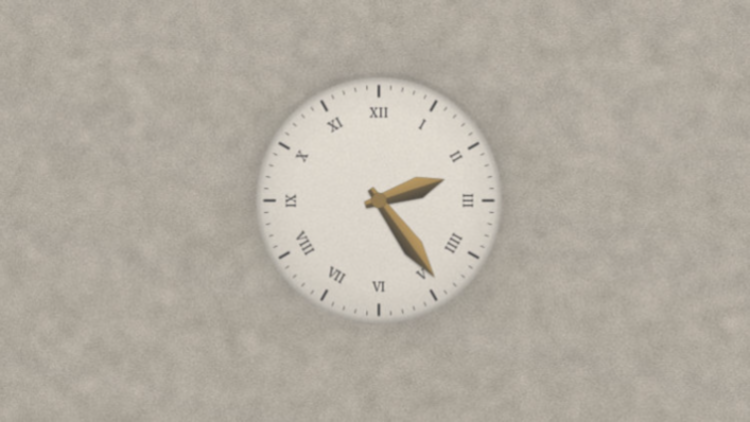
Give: 2:24
